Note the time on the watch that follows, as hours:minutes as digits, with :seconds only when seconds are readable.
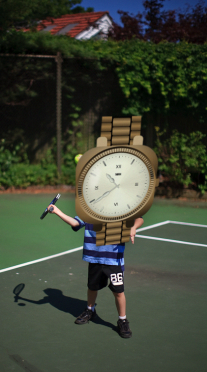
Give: 10:39
